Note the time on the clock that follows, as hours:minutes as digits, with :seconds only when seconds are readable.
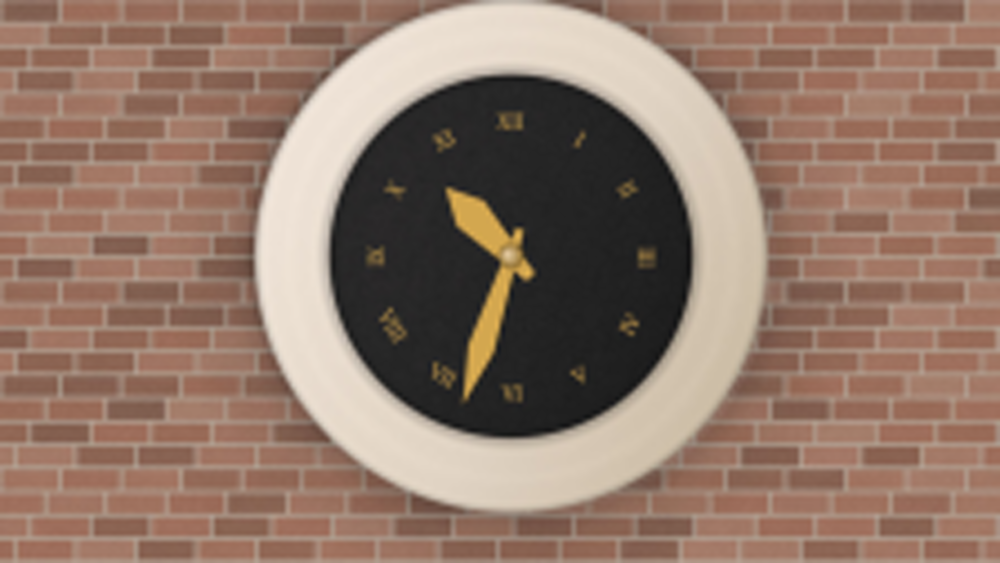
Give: 10:33
